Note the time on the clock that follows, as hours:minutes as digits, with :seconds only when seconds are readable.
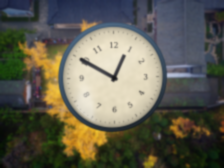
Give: 12:50
